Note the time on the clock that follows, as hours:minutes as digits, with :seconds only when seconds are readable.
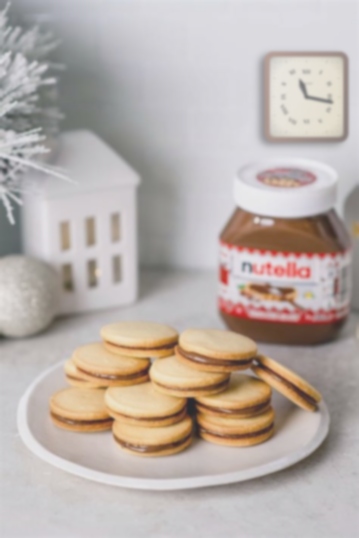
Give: 11:17
